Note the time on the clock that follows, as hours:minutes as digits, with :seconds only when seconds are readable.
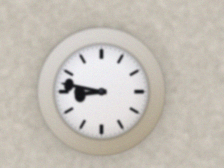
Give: 8:47
